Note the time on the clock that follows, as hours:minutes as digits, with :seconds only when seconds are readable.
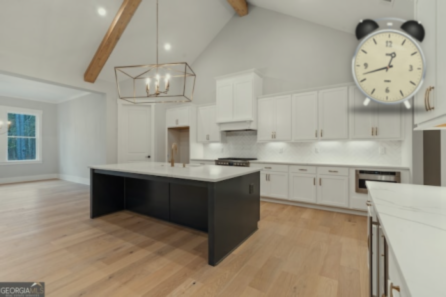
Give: 12:42
